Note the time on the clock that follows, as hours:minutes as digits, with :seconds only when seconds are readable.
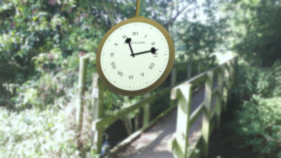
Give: 11:13
